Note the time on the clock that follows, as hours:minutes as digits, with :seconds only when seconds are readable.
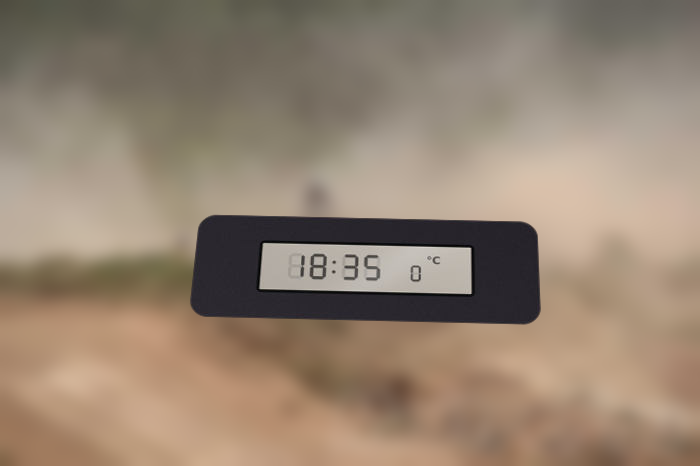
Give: 18:35
